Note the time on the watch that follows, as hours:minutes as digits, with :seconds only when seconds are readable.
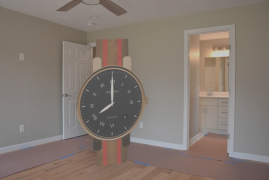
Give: 8:00
